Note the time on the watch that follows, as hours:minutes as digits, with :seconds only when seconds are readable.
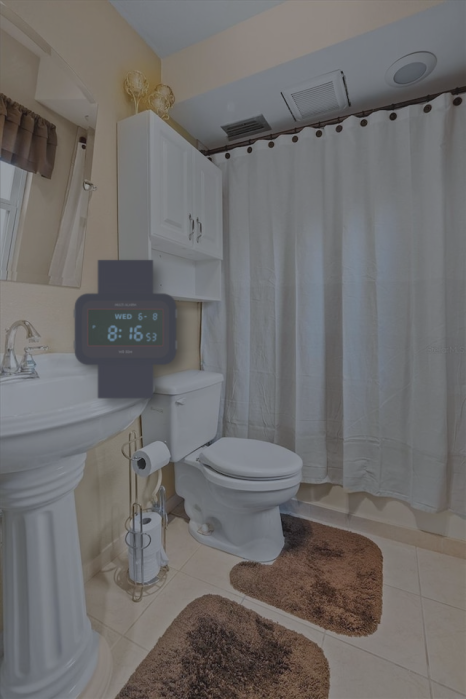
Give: 8:16
